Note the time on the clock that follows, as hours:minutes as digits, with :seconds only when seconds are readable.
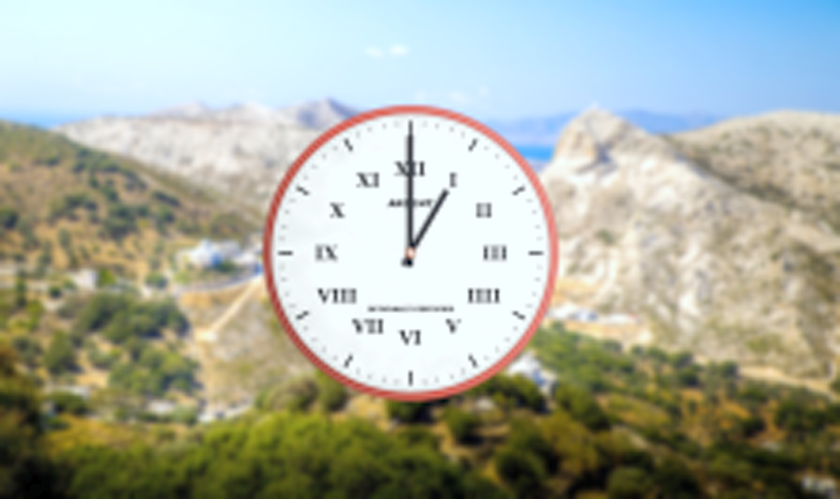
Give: 1:00
